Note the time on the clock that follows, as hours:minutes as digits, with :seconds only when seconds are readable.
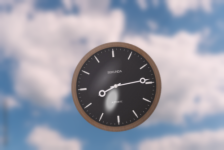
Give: 8:14
